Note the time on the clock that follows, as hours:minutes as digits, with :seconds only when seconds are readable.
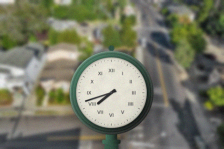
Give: 7:42
